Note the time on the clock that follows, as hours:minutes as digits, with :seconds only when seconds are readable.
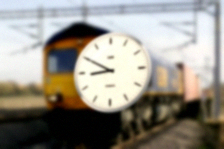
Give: 8:50
